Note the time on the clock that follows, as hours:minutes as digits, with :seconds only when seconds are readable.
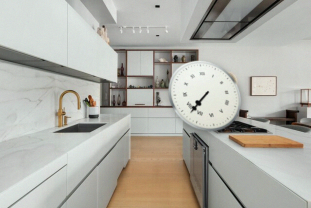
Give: 7:38
